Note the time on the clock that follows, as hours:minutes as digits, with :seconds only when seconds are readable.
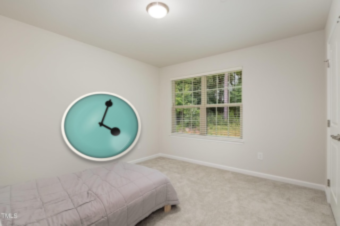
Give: 4:03
